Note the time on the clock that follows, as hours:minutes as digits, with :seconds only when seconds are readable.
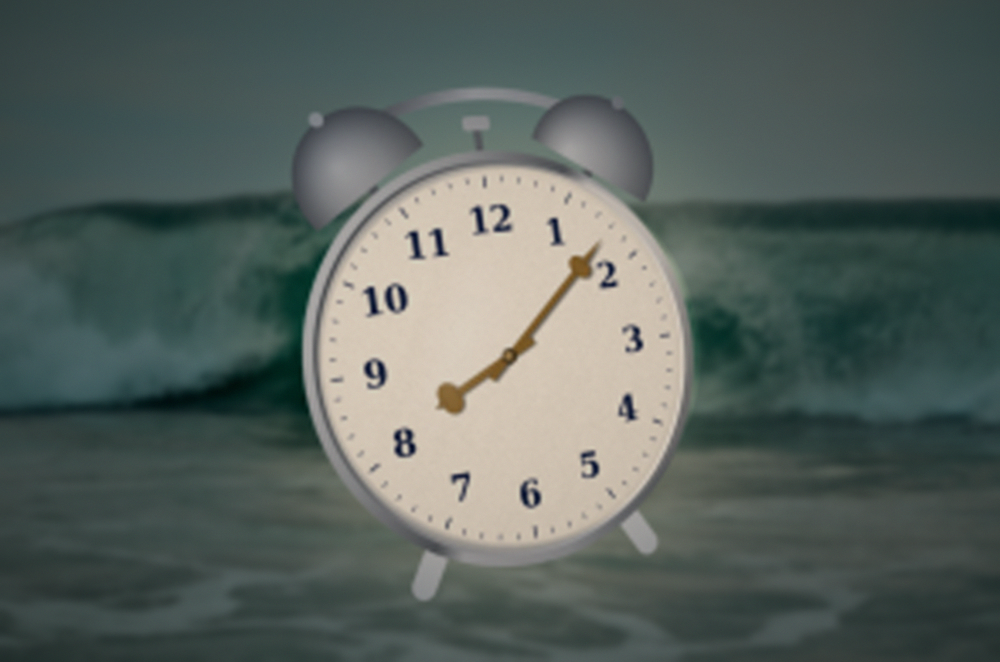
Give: 8:08
